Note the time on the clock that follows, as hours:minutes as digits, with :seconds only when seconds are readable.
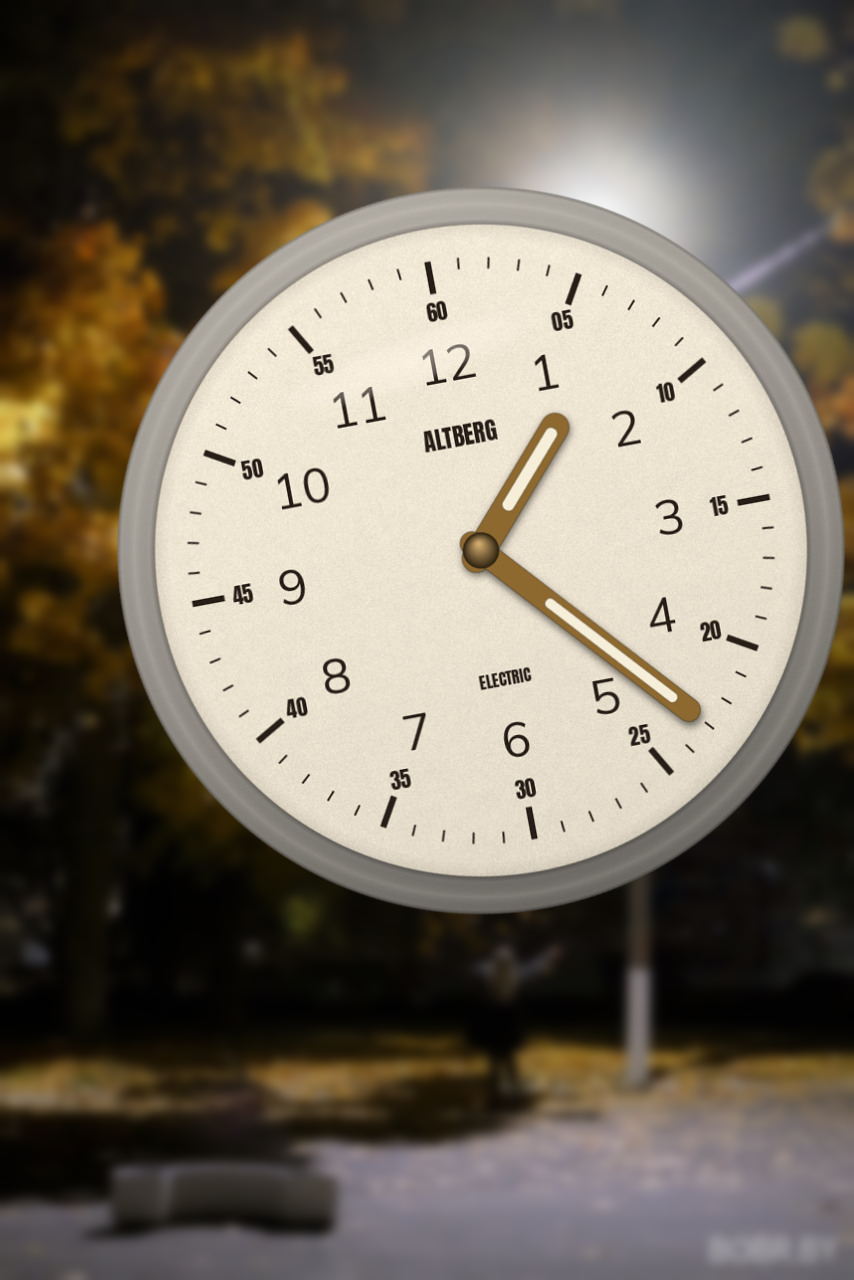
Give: 1:23
